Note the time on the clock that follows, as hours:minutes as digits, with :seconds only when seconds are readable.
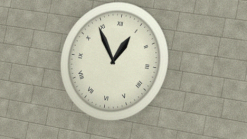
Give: 12:54
